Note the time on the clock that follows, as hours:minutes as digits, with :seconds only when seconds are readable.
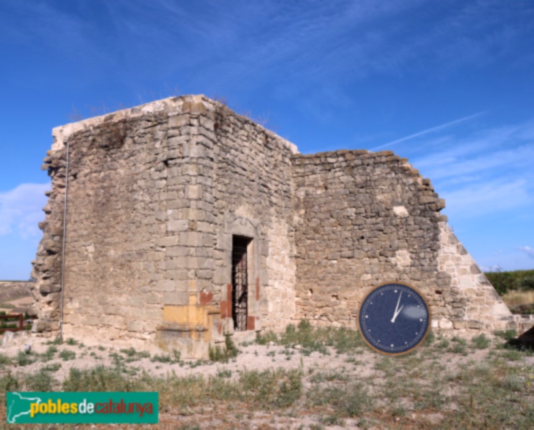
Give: 1:02
